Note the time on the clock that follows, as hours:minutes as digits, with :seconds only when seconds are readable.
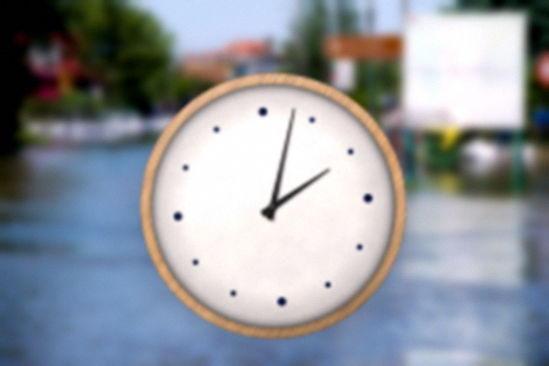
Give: 2:03
